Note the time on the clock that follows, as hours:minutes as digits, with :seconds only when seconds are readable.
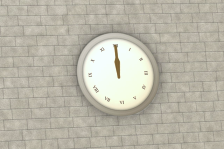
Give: 12:00
